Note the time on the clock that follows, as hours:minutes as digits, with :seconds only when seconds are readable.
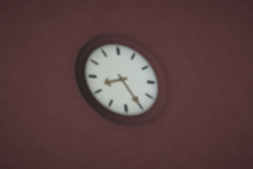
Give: 8:25
